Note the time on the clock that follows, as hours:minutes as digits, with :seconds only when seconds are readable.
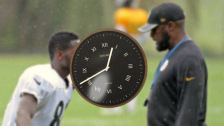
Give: 12:41
